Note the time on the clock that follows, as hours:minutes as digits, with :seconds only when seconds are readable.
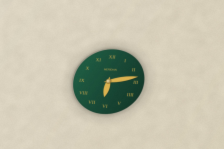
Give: 6:13
